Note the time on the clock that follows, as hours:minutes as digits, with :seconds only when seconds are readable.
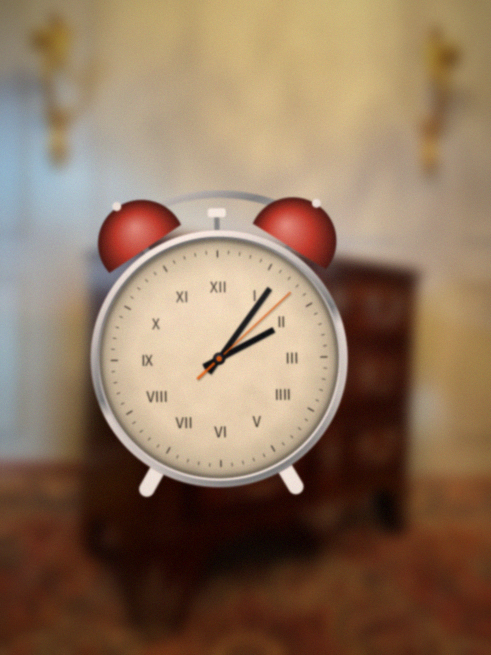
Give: 2:06:08
